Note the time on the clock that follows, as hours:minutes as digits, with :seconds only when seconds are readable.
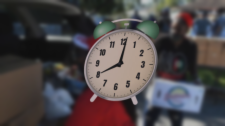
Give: 8:01
